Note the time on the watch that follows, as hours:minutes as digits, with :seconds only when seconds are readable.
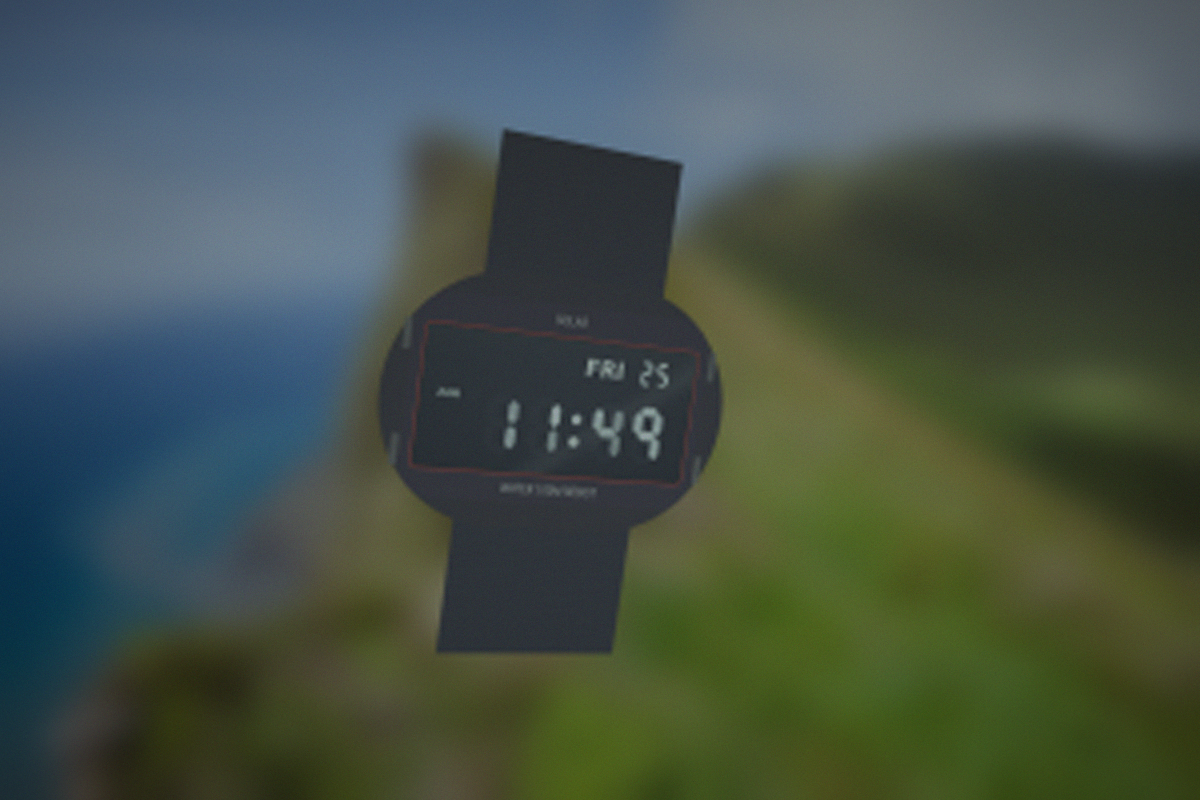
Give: 11:49
